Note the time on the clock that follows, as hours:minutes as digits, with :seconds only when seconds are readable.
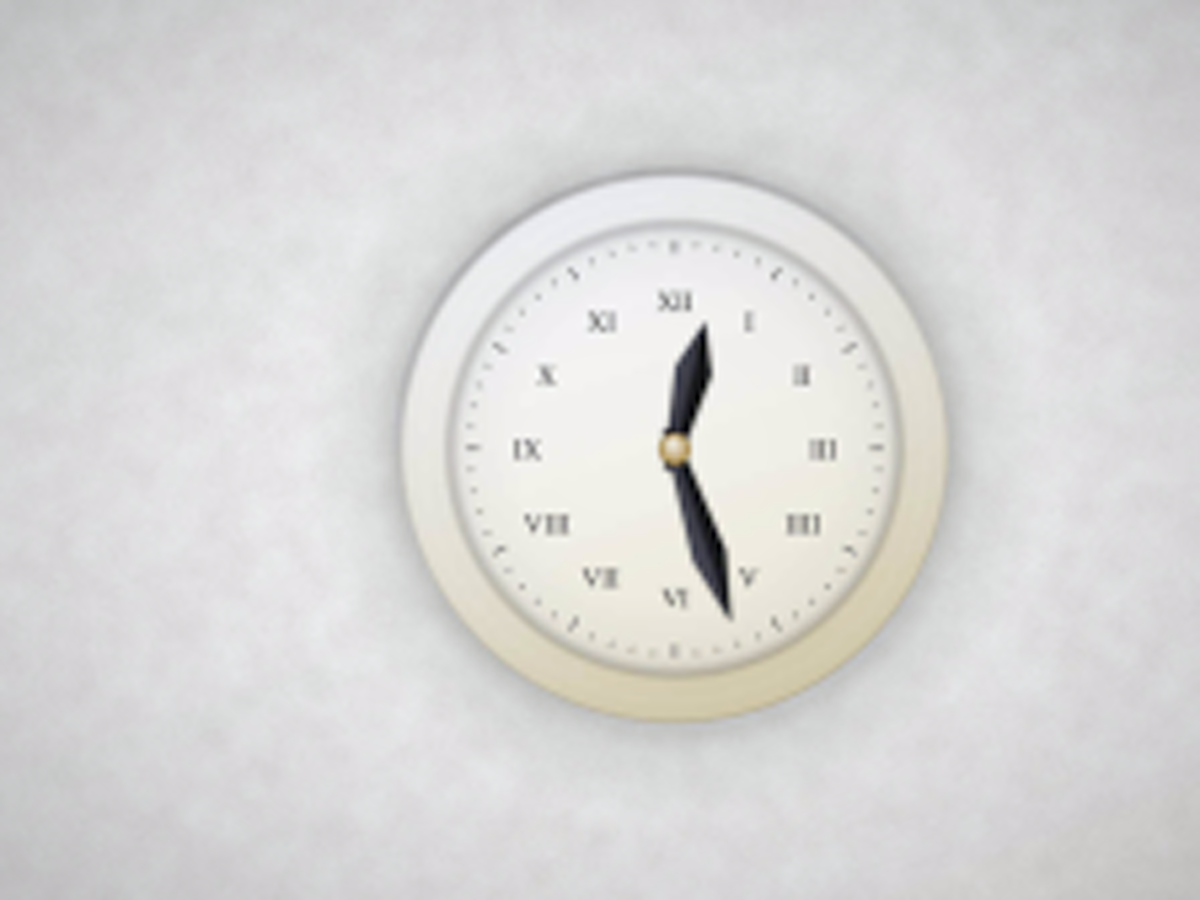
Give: 12:27
